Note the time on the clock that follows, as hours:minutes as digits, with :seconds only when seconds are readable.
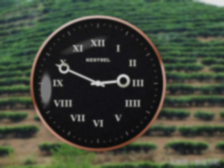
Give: 2:49
